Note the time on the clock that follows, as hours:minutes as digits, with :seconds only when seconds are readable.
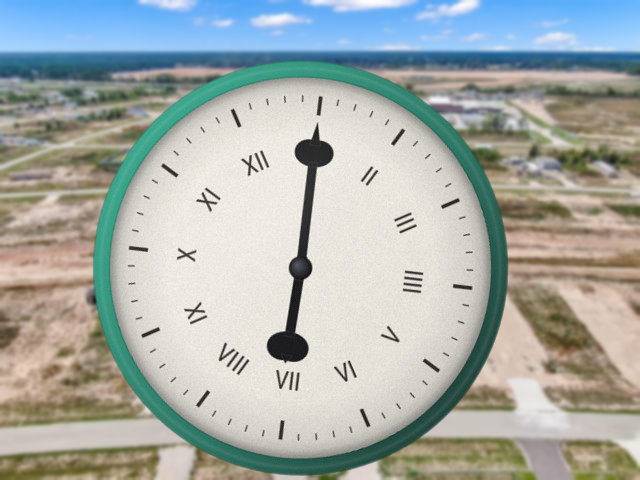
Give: 7:05
